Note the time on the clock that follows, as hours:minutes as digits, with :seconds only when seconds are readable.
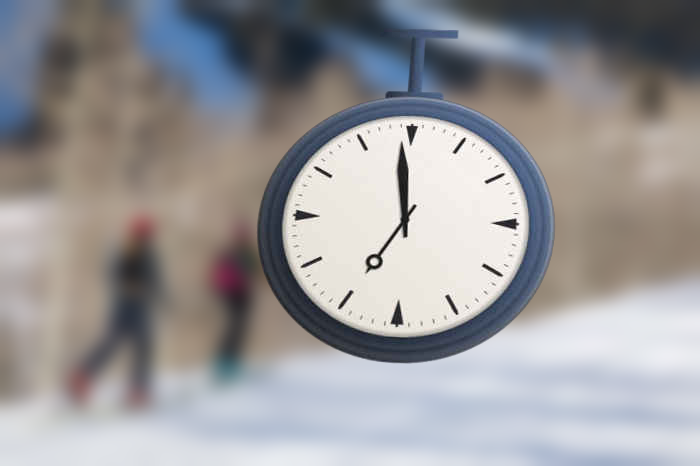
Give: 6:59
